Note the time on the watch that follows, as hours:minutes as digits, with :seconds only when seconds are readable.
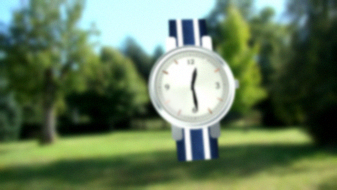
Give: 12:29
